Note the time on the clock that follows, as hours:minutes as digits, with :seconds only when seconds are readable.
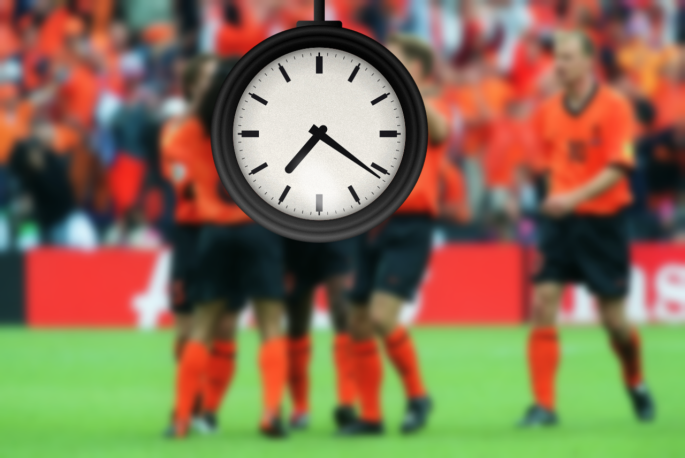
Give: 7:21
